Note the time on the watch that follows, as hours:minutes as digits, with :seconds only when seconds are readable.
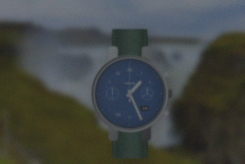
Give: 1:26
